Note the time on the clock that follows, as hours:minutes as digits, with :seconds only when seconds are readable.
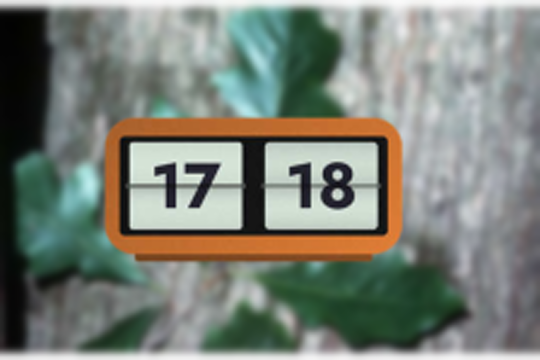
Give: 17:18
